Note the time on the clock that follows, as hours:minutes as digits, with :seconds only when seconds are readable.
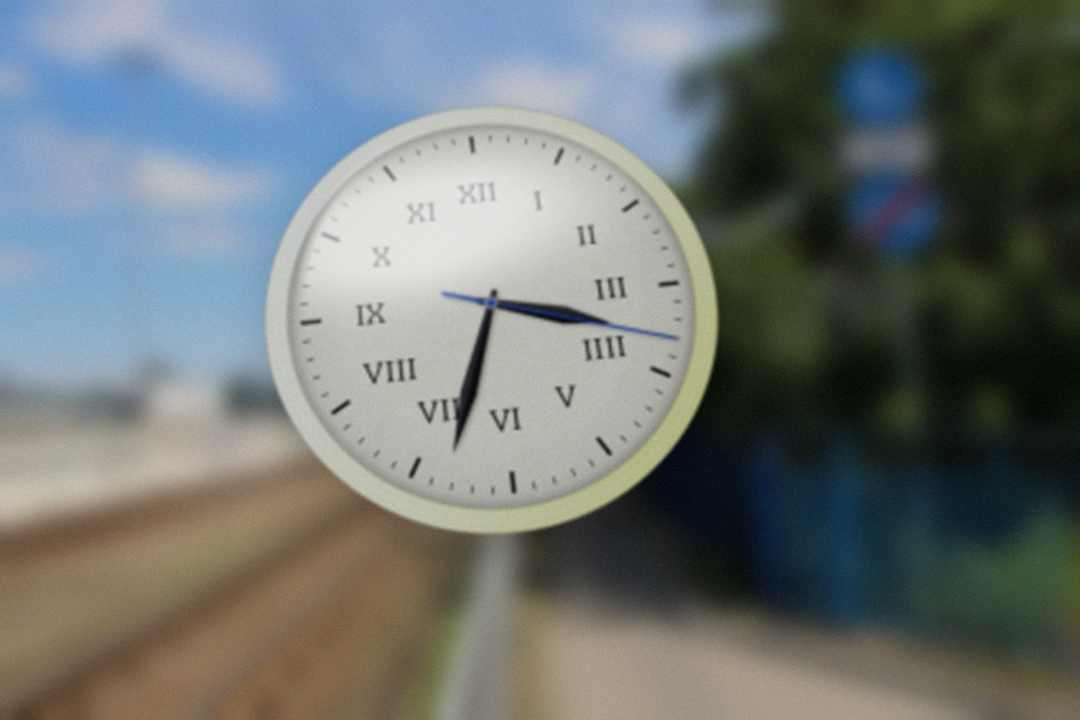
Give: 3:33:18
